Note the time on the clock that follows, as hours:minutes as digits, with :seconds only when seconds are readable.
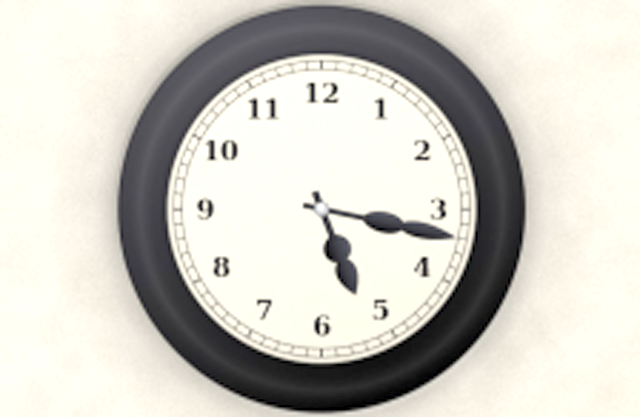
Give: 5:17
